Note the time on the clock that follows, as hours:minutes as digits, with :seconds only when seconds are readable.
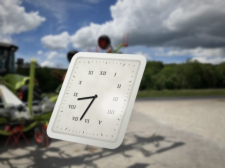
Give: 8:33
